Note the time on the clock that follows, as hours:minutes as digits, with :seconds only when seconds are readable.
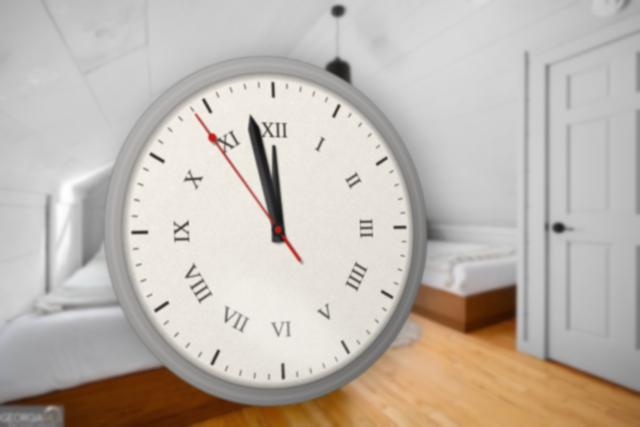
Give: 11:57:54
